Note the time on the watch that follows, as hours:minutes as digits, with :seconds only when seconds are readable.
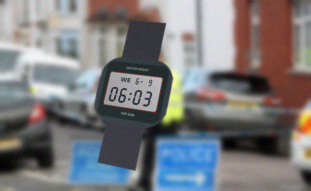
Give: 6:03
